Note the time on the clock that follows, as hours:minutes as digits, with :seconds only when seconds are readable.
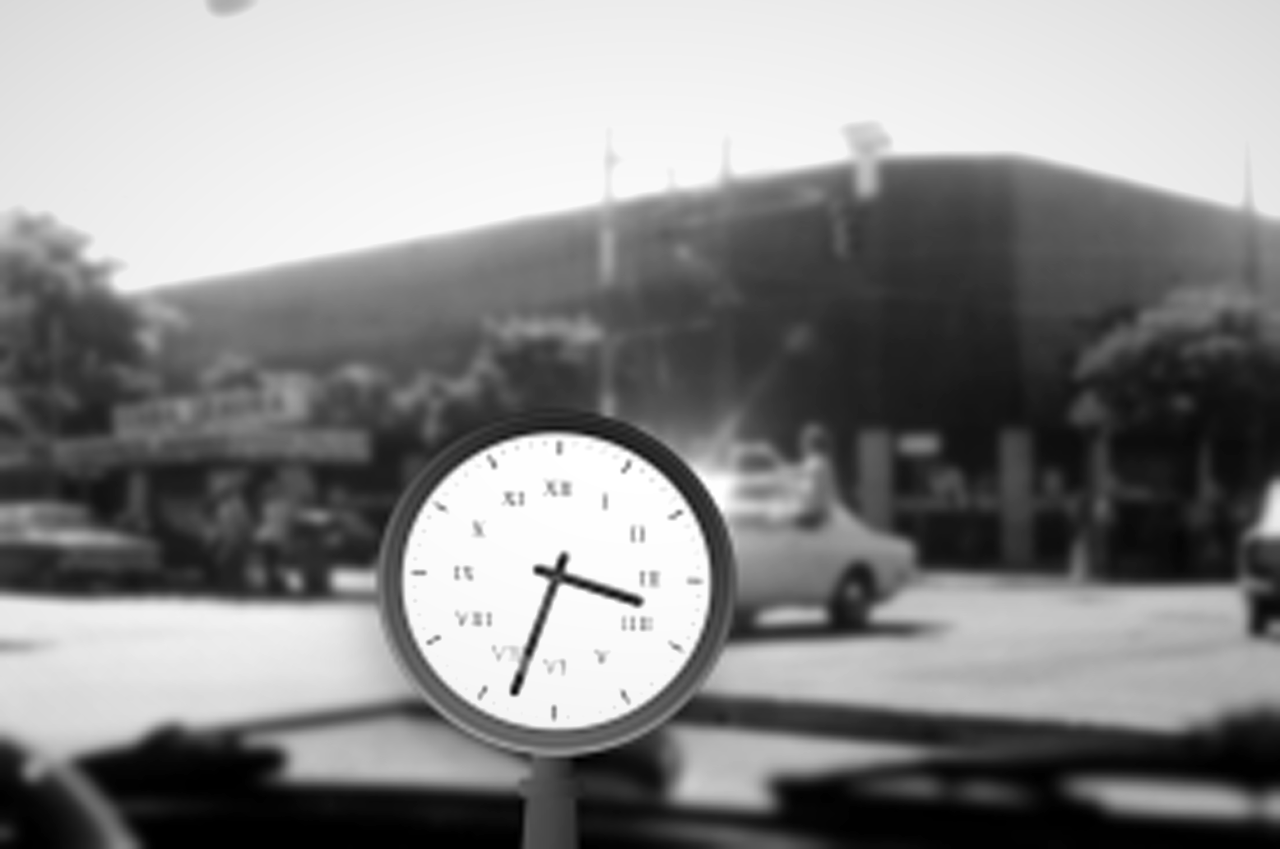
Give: 3:33
